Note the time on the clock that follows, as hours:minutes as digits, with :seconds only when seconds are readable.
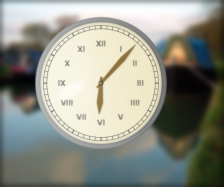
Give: 6:07
